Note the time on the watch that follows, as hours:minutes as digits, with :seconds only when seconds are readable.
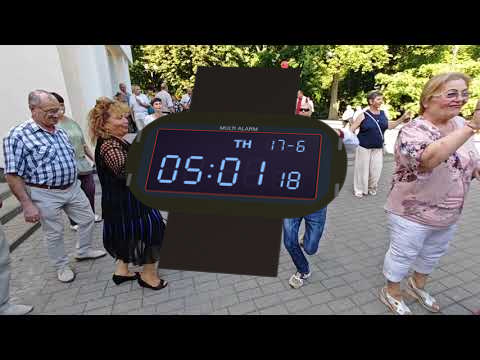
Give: 5:01:18
